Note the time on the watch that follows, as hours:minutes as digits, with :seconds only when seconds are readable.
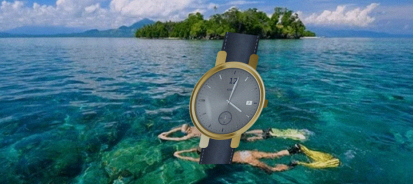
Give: 4:02
